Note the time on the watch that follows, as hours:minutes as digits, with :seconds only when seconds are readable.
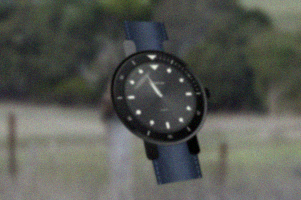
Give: 10:56
